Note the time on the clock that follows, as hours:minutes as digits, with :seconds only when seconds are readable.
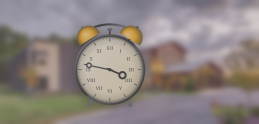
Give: 3:47
